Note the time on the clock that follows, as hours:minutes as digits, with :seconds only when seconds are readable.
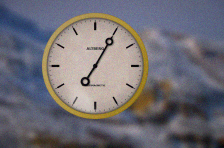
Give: 7:05
